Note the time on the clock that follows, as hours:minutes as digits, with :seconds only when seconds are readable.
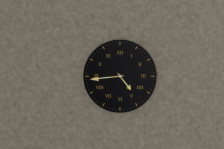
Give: 4:44
